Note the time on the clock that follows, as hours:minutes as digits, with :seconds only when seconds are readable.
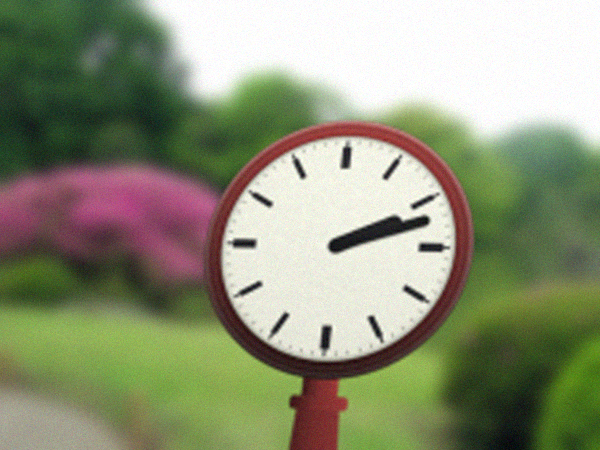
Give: 2:12
